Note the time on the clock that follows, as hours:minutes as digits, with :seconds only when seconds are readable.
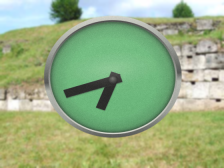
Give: 6:42
